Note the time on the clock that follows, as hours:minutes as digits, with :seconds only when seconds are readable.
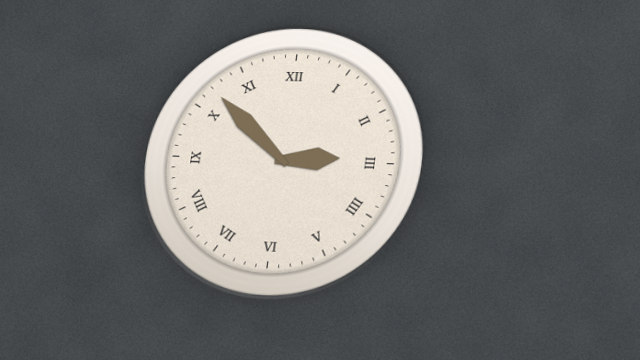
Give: 2:52
